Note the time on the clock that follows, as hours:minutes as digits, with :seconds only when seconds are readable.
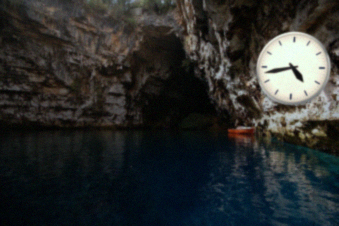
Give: 4:43
